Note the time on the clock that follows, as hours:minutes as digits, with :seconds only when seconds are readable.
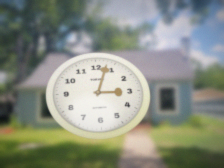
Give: 3:03
